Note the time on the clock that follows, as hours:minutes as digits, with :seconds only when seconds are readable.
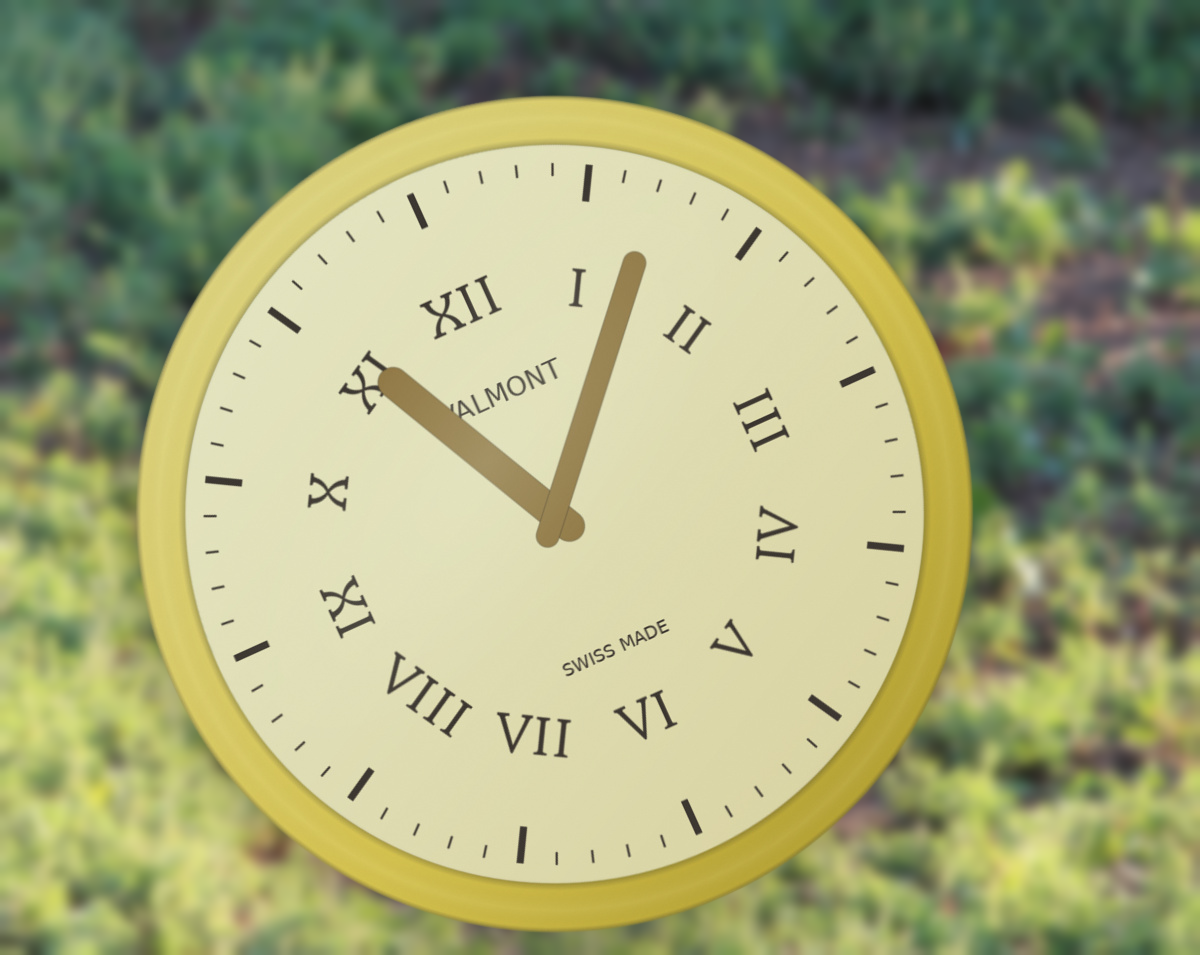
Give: 11:07
